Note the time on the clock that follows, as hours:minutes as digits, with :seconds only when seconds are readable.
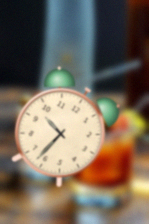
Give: 9:32
